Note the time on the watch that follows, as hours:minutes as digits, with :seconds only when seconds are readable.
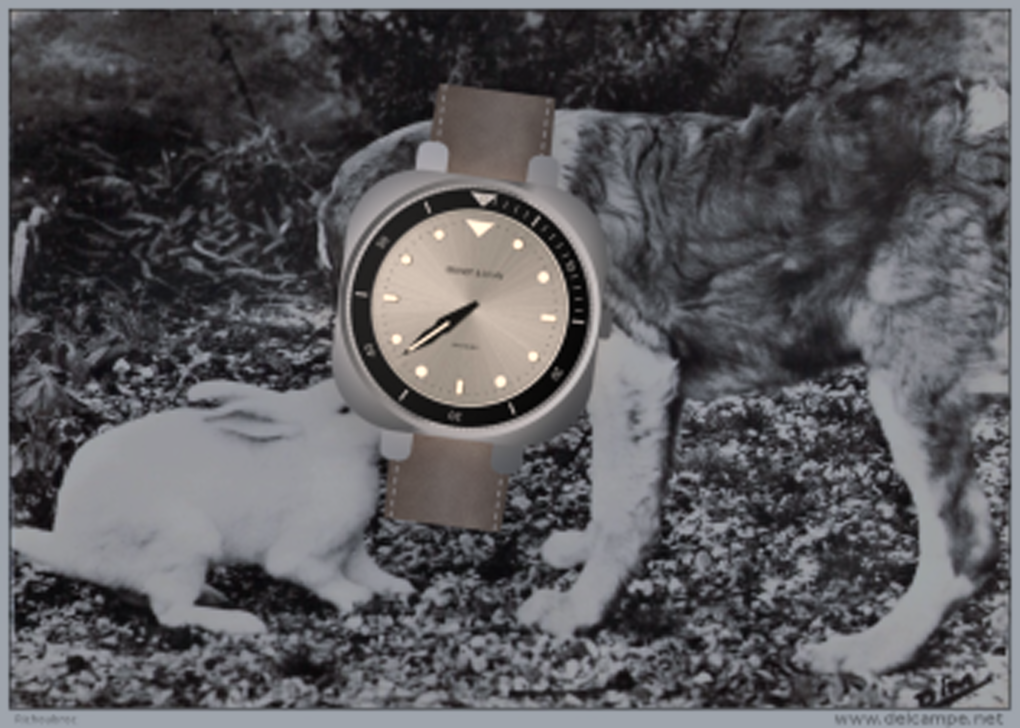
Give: 7:38
